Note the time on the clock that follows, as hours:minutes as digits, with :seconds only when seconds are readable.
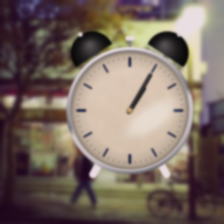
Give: 1:05
